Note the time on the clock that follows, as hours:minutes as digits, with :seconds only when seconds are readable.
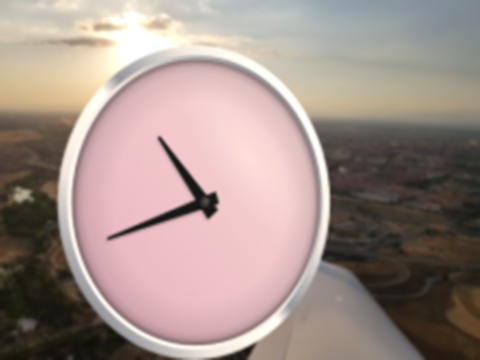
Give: 10:42
